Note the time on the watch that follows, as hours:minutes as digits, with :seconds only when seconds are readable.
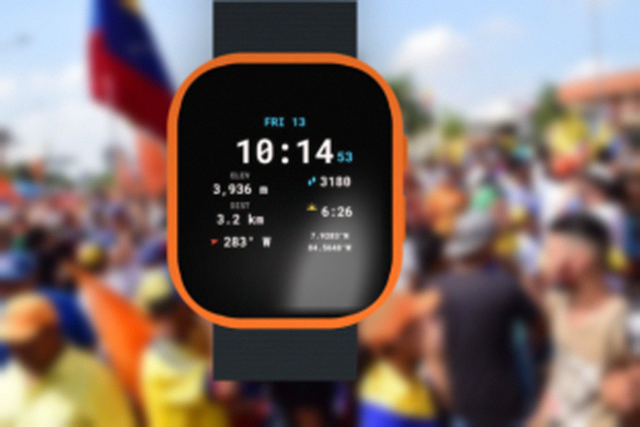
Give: 10:14
